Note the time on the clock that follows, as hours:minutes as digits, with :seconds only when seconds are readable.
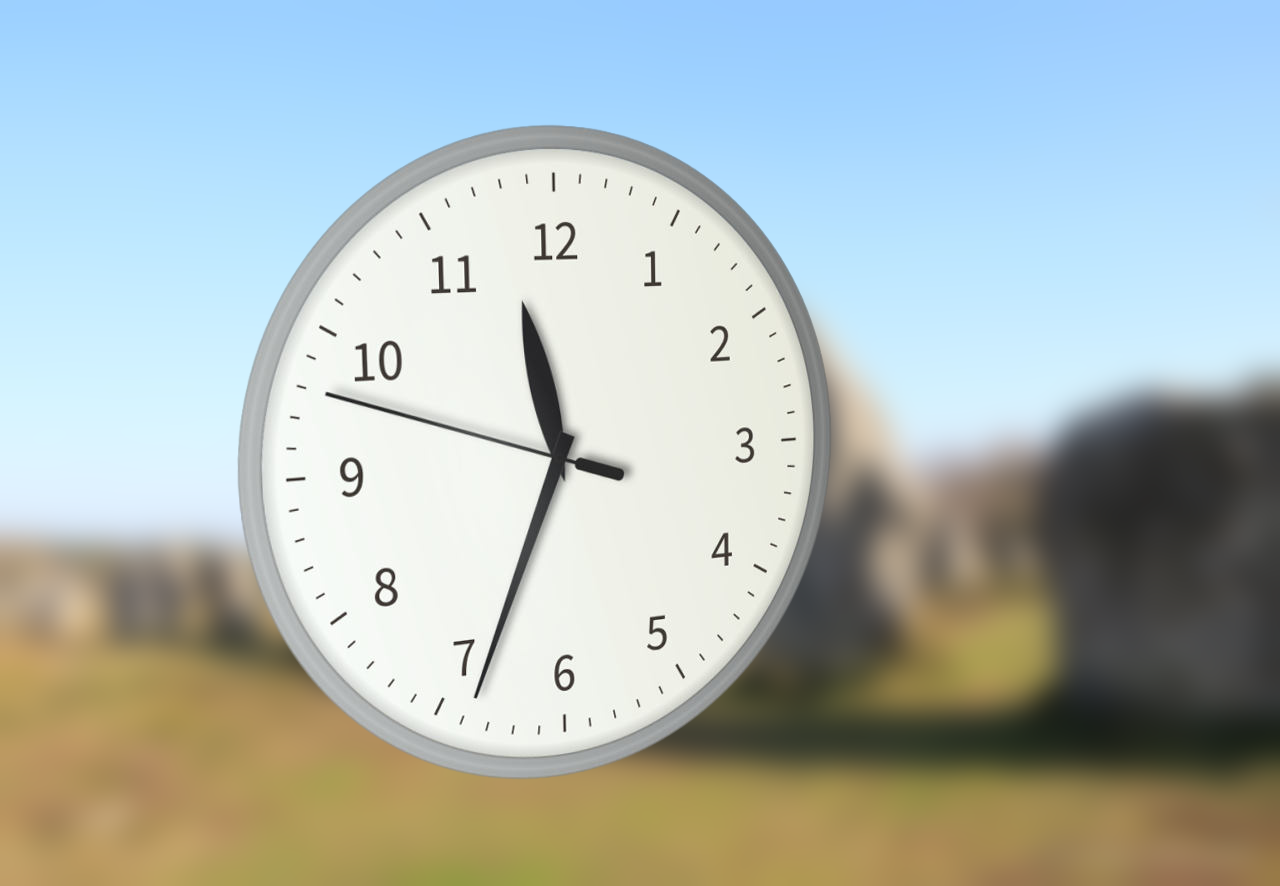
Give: 11:33:48
